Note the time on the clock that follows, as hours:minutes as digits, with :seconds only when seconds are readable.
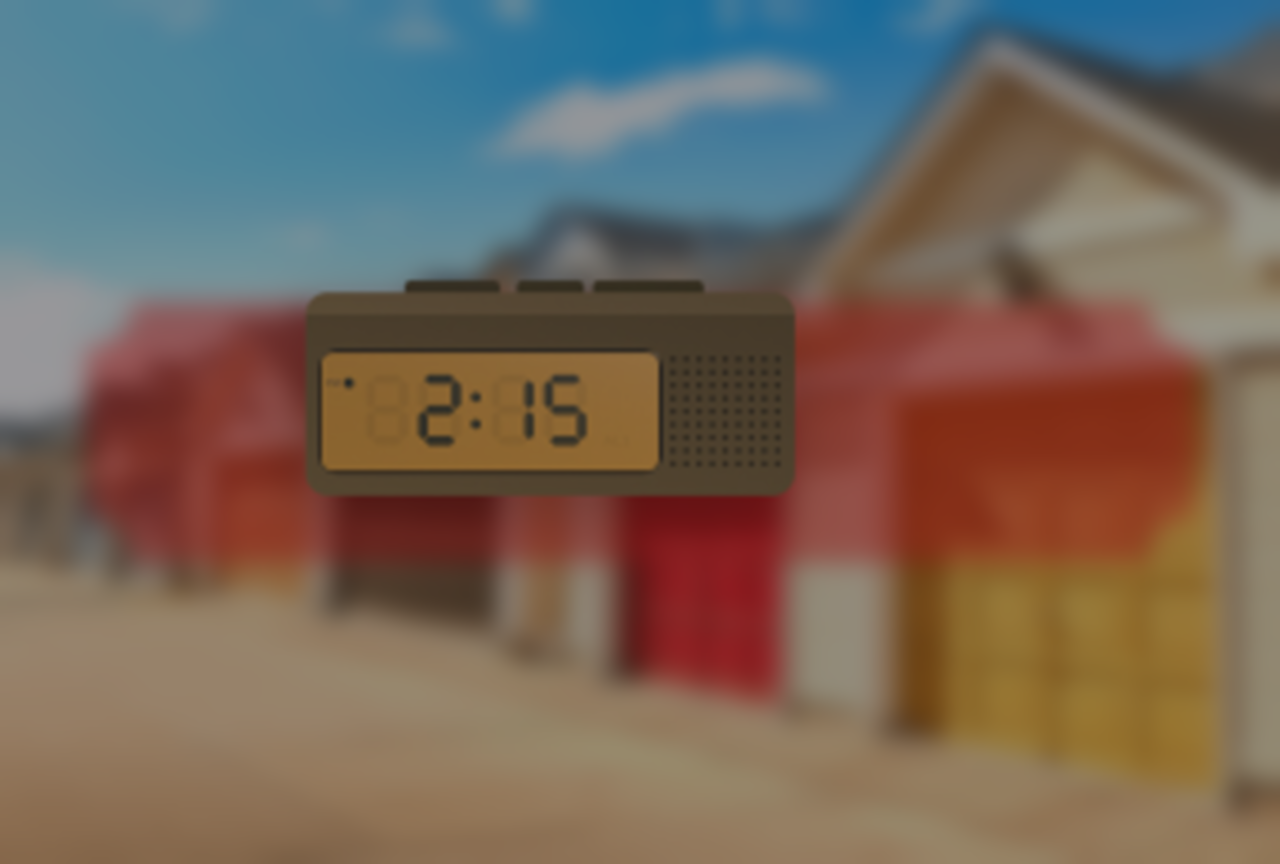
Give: 2:15
